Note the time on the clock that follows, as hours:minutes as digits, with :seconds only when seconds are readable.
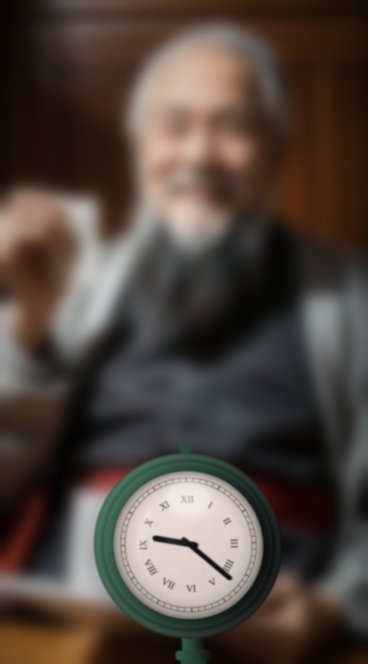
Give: 9:22
